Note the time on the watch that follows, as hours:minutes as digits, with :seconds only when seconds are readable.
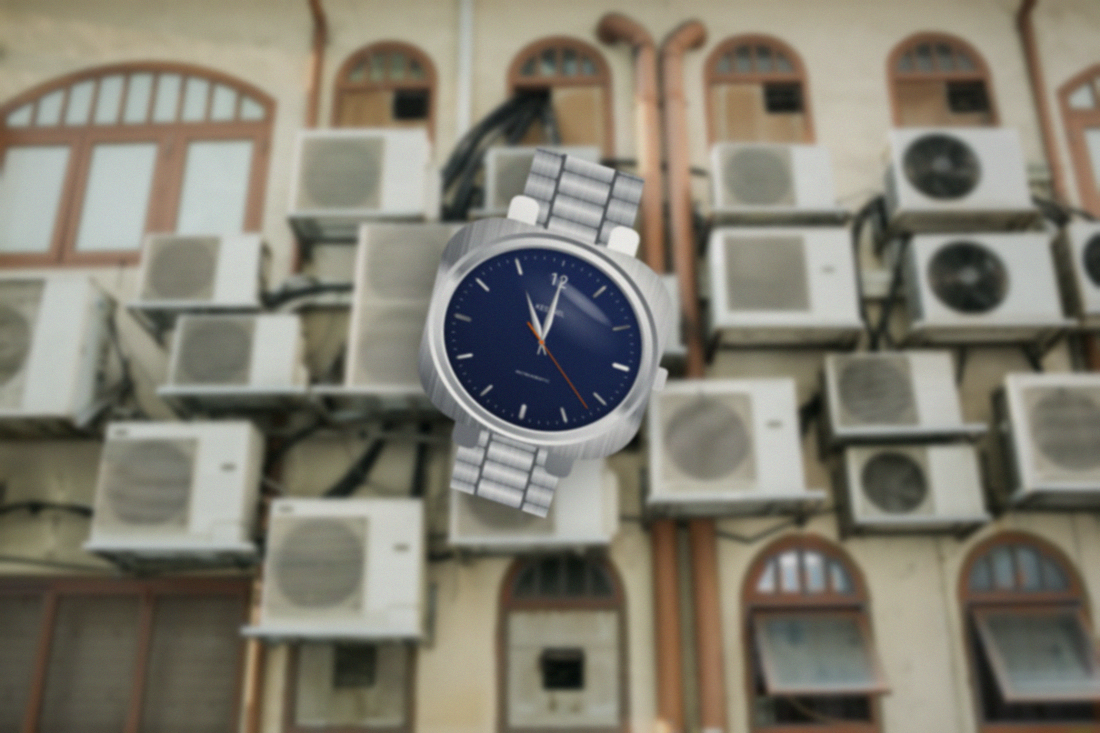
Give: 11:00:22
